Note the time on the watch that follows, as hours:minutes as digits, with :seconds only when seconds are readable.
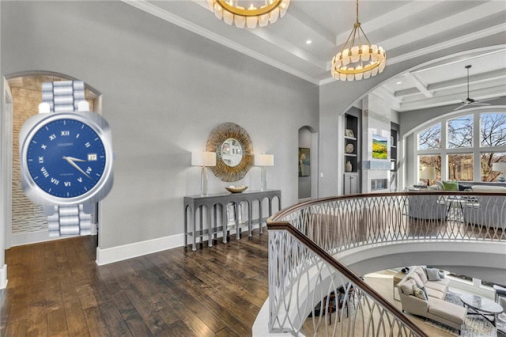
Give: 3:22
